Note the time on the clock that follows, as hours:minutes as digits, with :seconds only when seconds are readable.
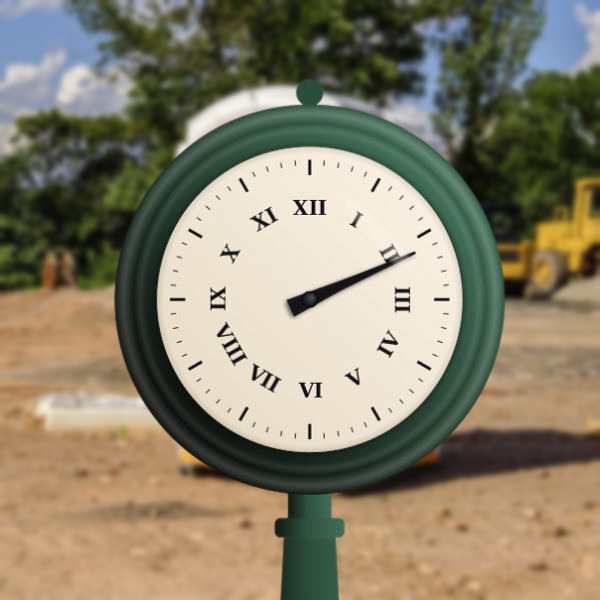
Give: 2:11
